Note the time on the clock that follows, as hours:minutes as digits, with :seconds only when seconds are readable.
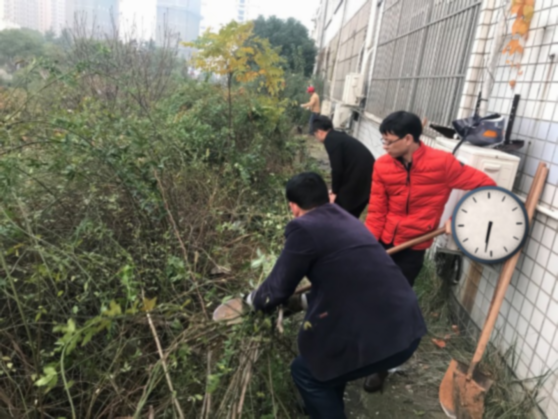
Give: 6:32
